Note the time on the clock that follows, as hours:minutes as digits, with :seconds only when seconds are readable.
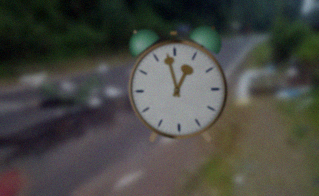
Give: 12:58
